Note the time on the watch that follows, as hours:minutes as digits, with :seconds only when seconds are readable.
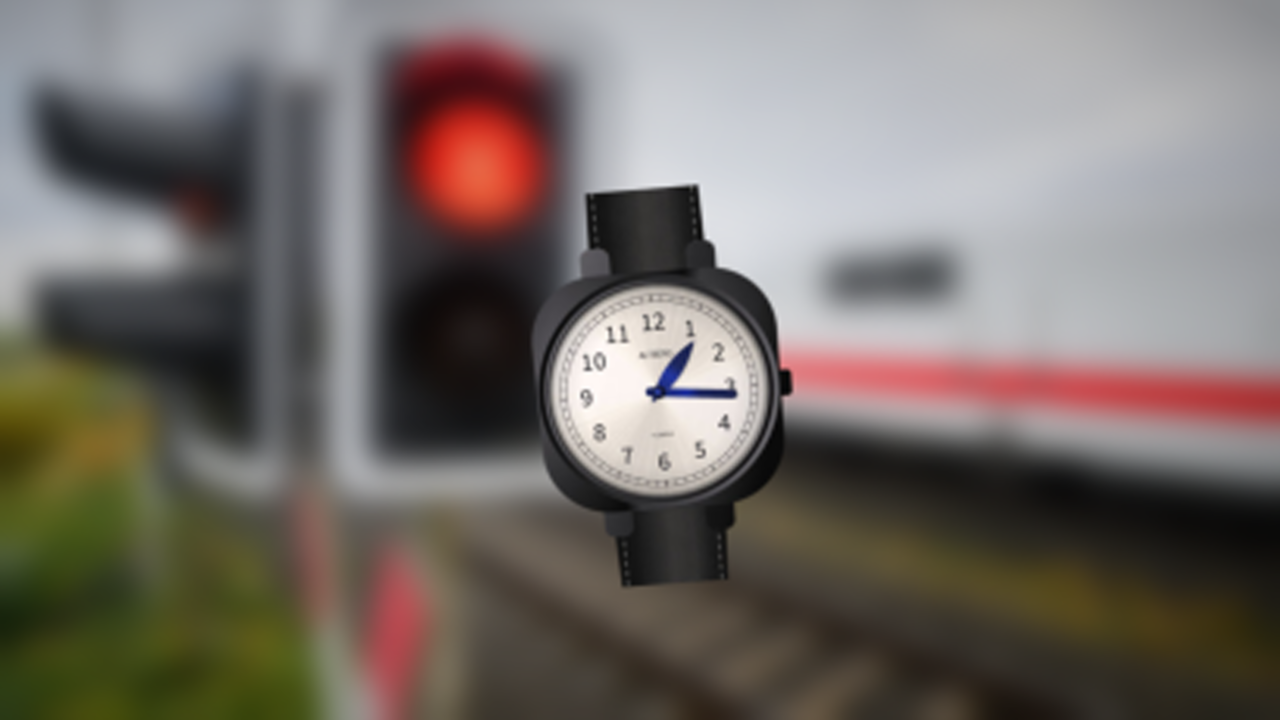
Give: 1:16
